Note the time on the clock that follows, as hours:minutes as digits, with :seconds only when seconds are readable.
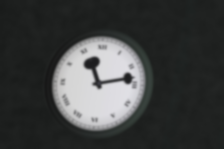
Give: 11:13
